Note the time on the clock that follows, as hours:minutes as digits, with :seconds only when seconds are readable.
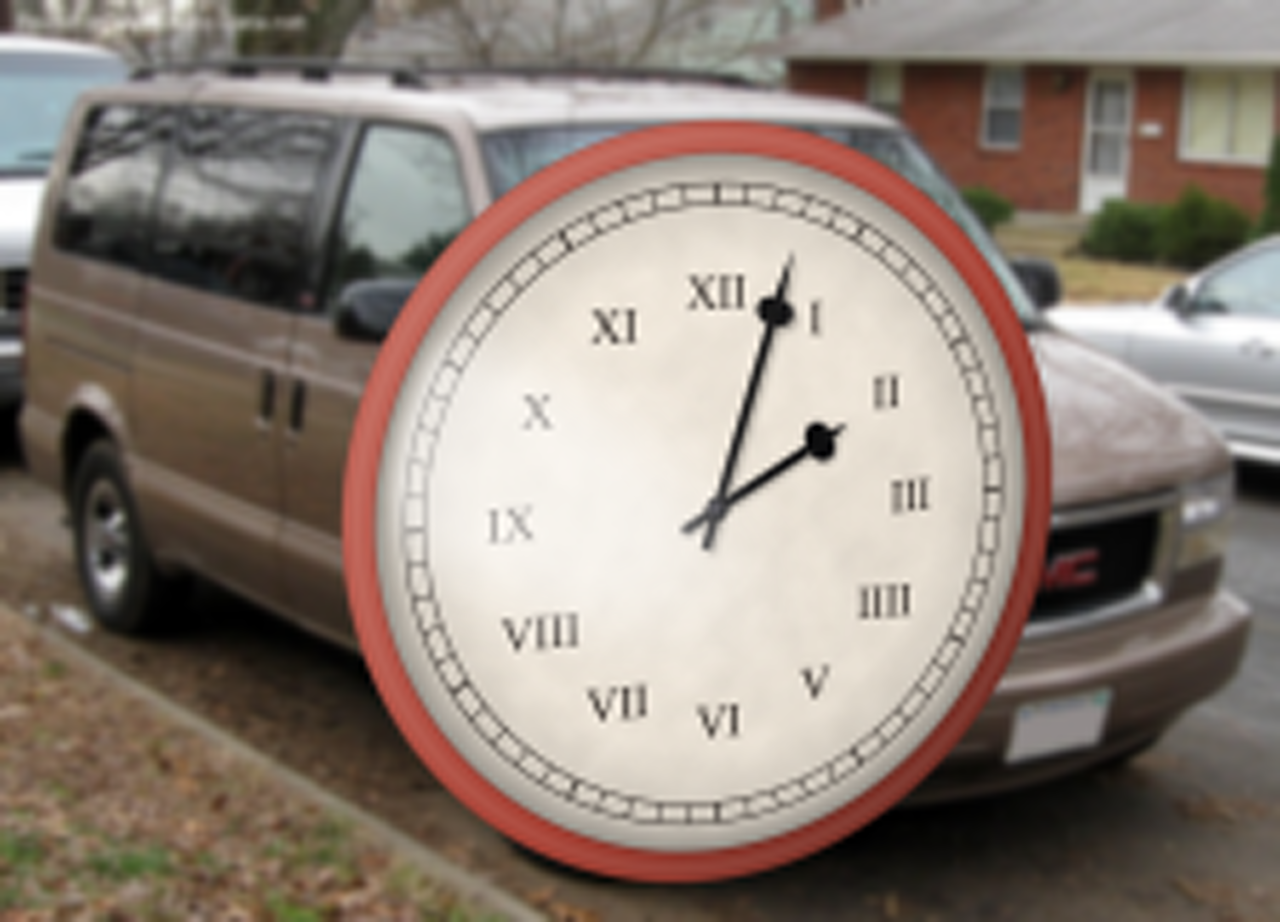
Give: 2:03
